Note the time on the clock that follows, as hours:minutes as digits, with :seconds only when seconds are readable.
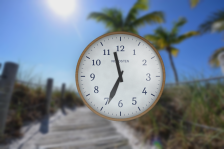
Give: 11:34
